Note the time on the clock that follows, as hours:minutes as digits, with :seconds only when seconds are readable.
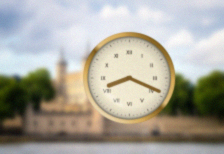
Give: 8:19
